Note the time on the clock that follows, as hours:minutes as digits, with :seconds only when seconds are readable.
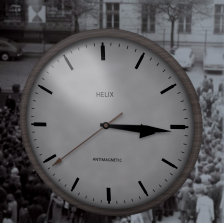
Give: 3:15:39
